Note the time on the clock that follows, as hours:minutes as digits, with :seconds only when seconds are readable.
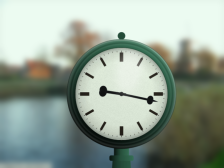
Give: 9:17
